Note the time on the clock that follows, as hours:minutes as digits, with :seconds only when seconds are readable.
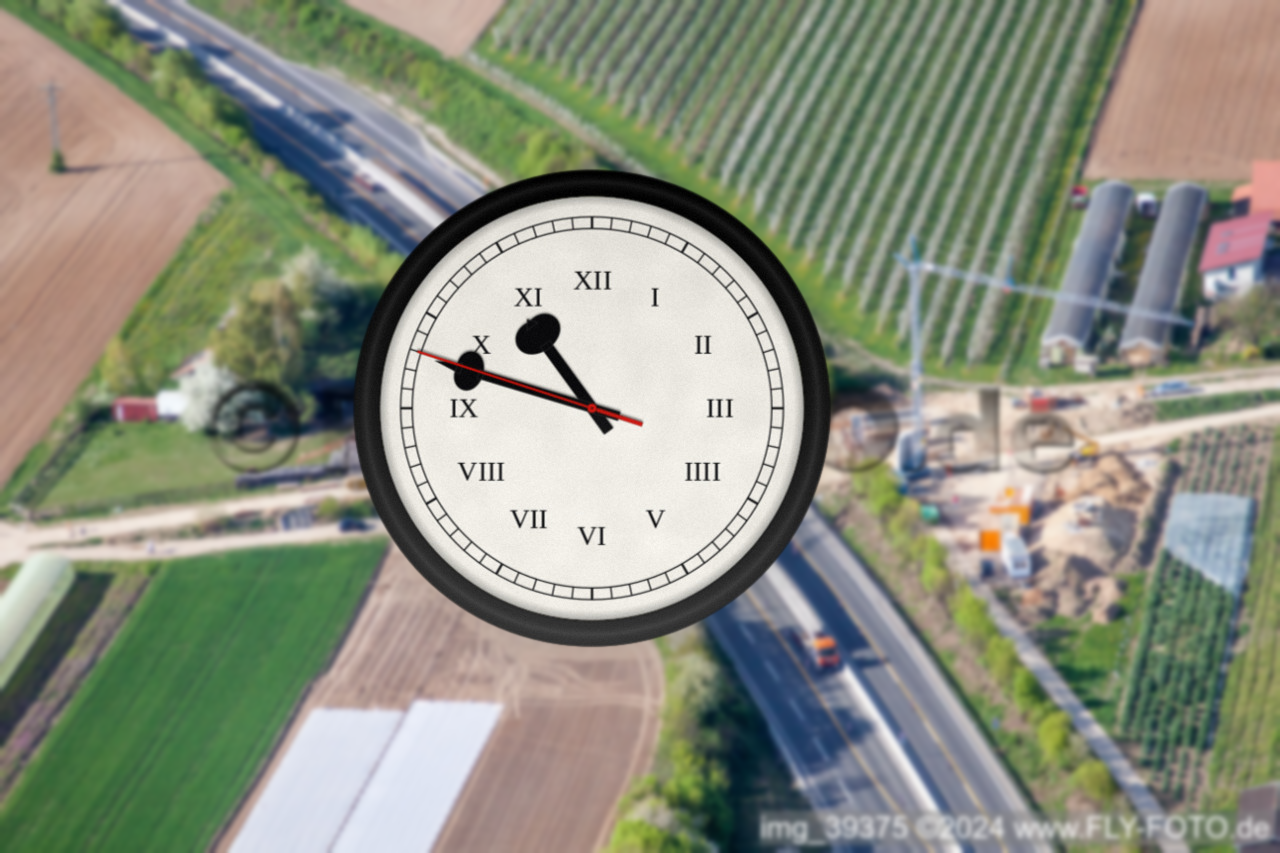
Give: 10:47:48
